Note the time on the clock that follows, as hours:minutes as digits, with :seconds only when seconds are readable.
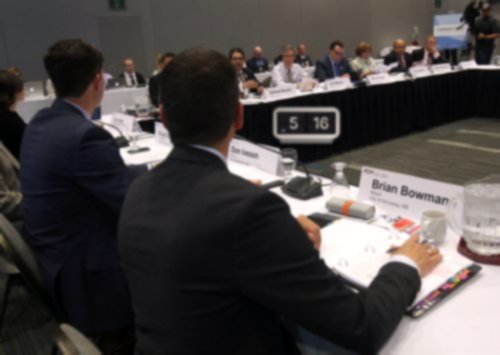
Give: 5:16
